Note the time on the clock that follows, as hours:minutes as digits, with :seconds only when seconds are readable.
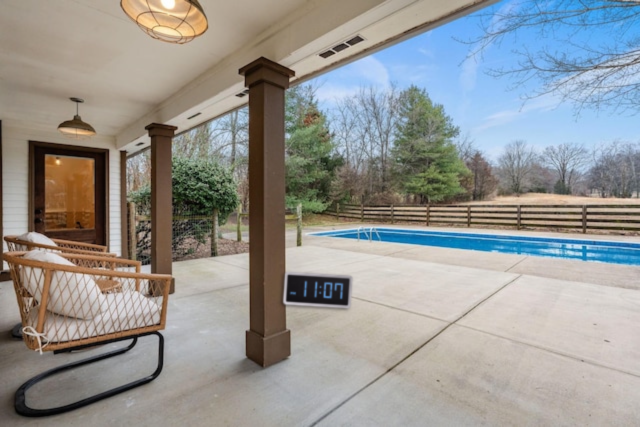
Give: 11:07
